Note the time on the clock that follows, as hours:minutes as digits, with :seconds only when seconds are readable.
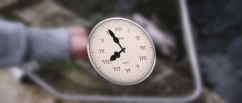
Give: 7:56
